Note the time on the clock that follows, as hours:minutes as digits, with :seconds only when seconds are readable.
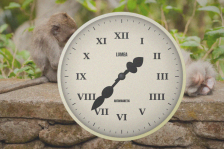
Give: 1:37
